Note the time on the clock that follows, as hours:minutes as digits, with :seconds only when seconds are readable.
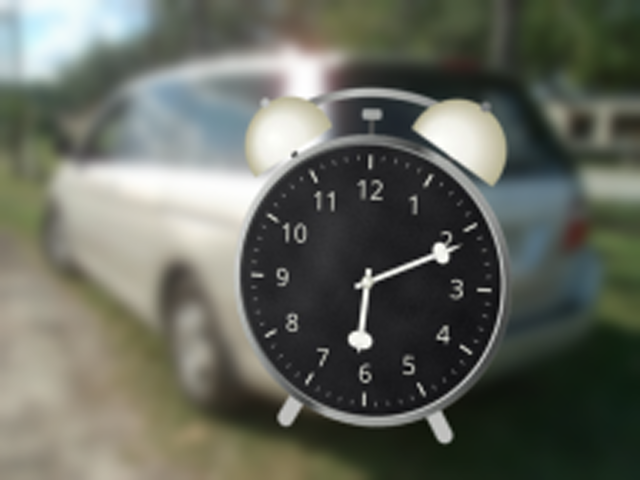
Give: 6:11
